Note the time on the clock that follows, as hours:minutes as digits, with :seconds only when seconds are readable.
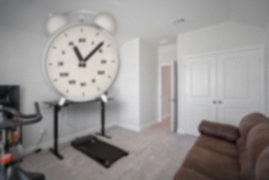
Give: 11:08
